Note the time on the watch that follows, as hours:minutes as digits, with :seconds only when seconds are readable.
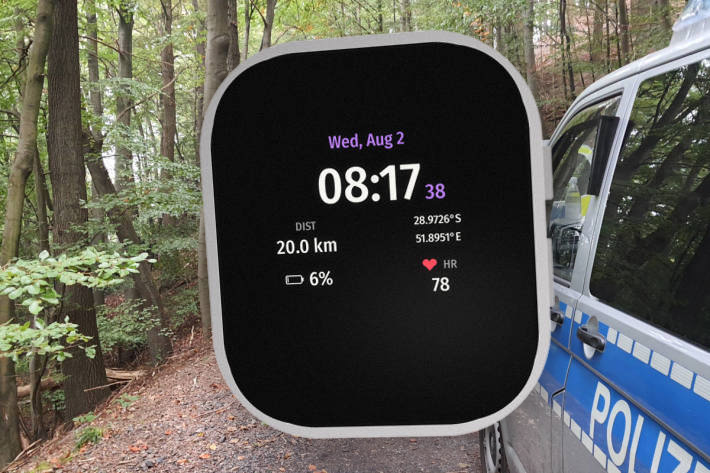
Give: 8:17:38
